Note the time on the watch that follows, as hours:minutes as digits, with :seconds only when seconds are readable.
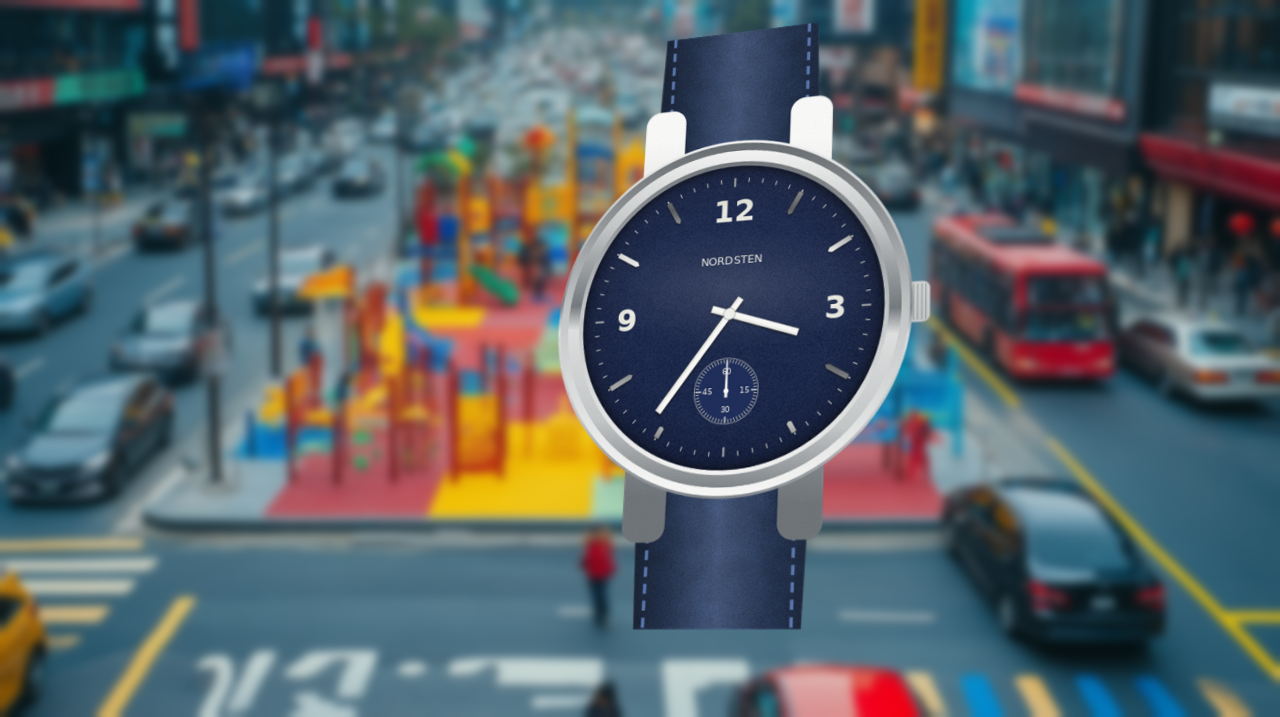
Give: 3:36
